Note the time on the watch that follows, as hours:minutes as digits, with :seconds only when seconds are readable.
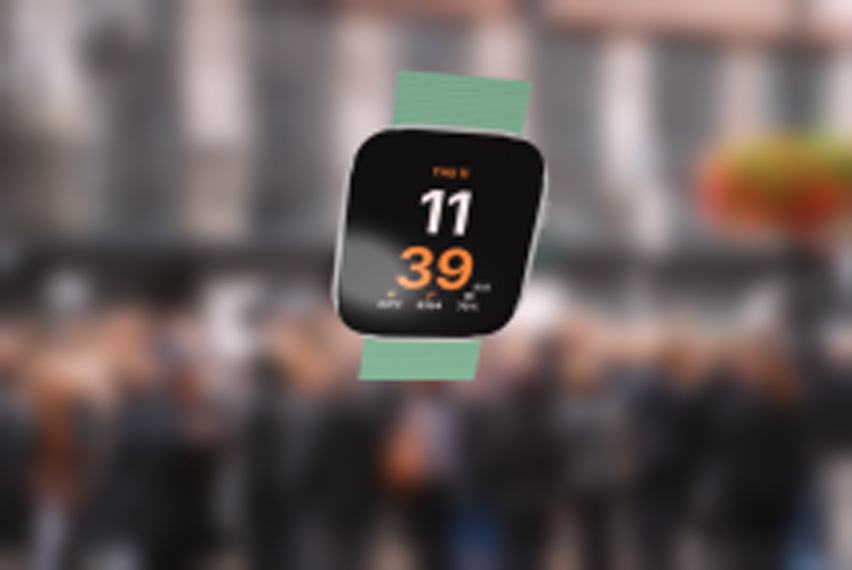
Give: 11:39
